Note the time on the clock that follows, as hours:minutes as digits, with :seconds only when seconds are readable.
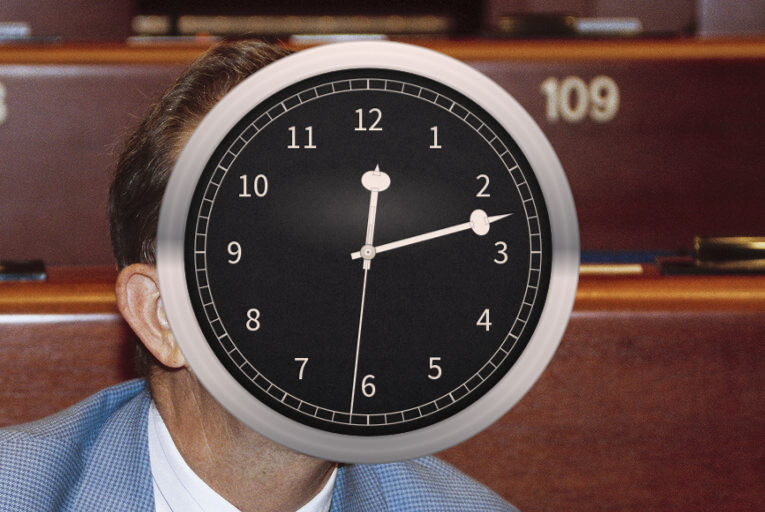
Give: 12:12:31
